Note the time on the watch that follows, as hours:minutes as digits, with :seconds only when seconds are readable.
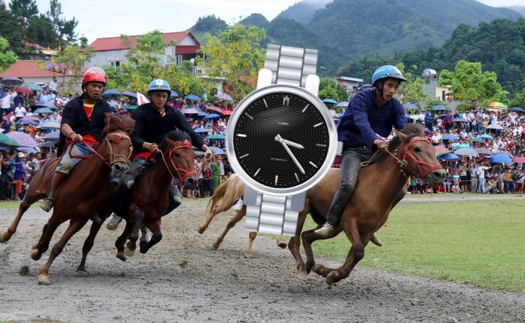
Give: 3:23
